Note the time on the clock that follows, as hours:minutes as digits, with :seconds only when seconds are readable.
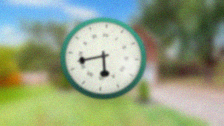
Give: 5:42
